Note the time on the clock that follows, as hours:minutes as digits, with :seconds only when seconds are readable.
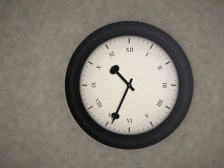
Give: 10:34
